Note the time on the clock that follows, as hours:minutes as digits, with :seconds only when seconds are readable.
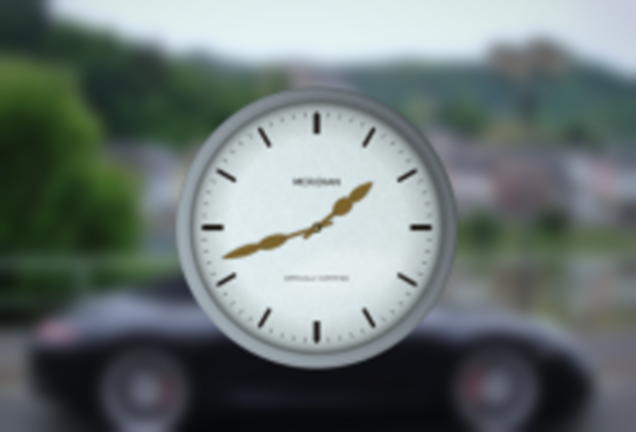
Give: 1:42
